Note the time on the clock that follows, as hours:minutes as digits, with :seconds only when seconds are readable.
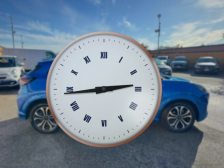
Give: 2:44
